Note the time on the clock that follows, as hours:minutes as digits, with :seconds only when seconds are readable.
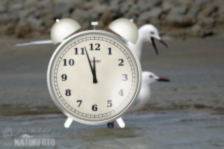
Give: 11:57
